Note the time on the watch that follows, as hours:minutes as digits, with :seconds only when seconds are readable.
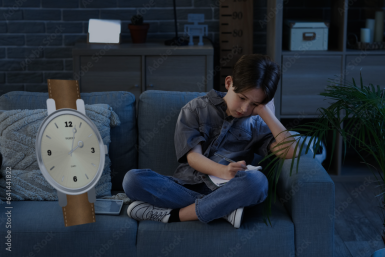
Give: 2:03
